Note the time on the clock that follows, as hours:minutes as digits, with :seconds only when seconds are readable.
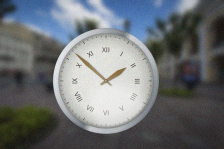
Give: 1:52
